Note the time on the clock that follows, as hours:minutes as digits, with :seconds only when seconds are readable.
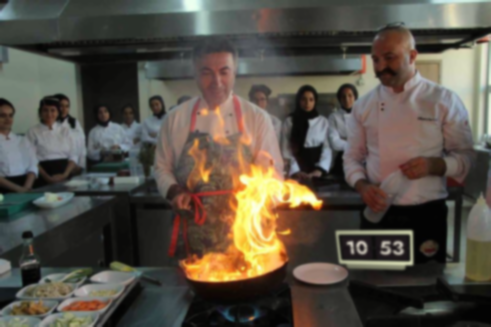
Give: 10:53
